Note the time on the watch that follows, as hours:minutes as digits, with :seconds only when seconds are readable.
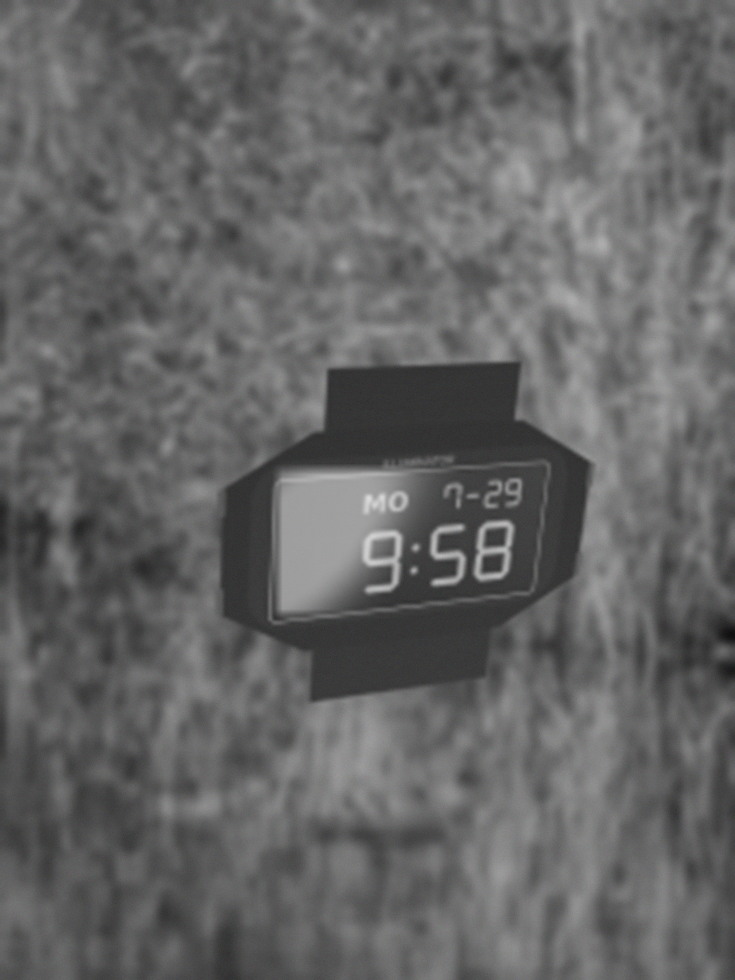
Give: 9:58
